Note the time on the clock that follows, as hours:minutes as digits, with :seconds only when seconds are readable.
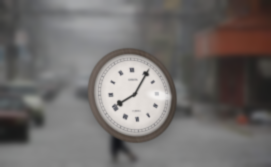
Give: 8:06
